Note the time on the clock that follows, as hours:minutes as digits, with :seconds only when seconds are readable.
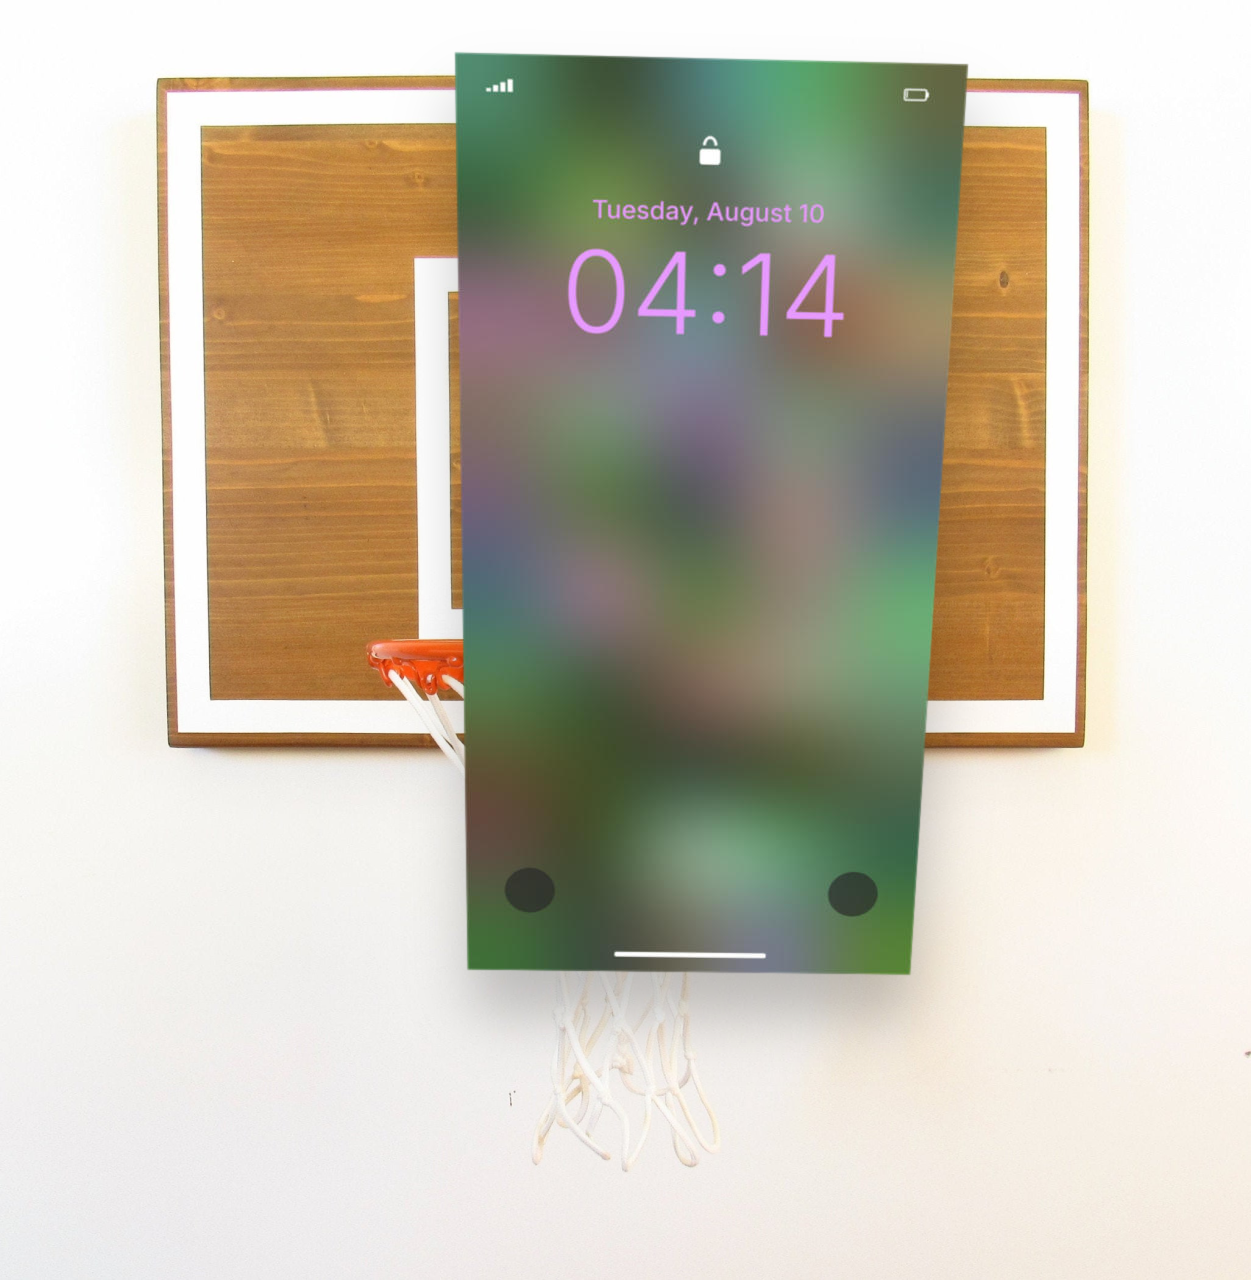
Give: 4:14
